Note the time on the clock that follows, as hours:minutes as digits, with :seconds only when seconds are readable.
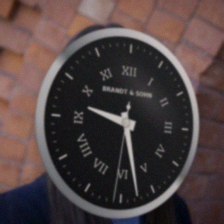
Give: 9:27:31
